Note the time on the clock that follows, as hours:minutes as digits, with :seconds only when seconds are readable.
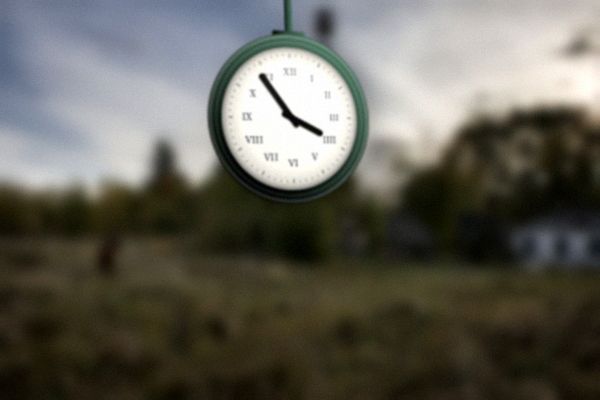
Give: 3:54
